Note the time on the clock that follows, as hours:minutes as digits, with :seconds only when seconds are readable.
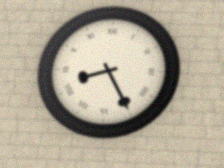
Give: 8:25
